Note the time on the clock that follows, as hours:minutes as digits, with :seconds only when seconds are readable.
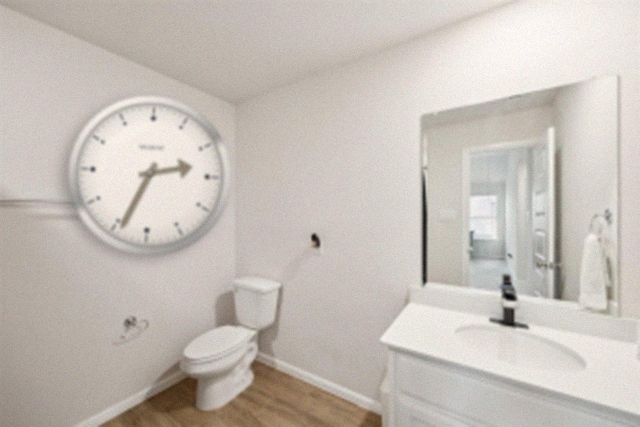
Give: 2:34
